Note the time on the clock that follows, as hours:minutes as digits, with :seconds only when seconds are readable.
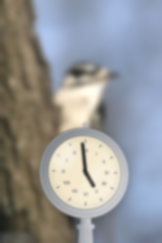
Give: 4:59
